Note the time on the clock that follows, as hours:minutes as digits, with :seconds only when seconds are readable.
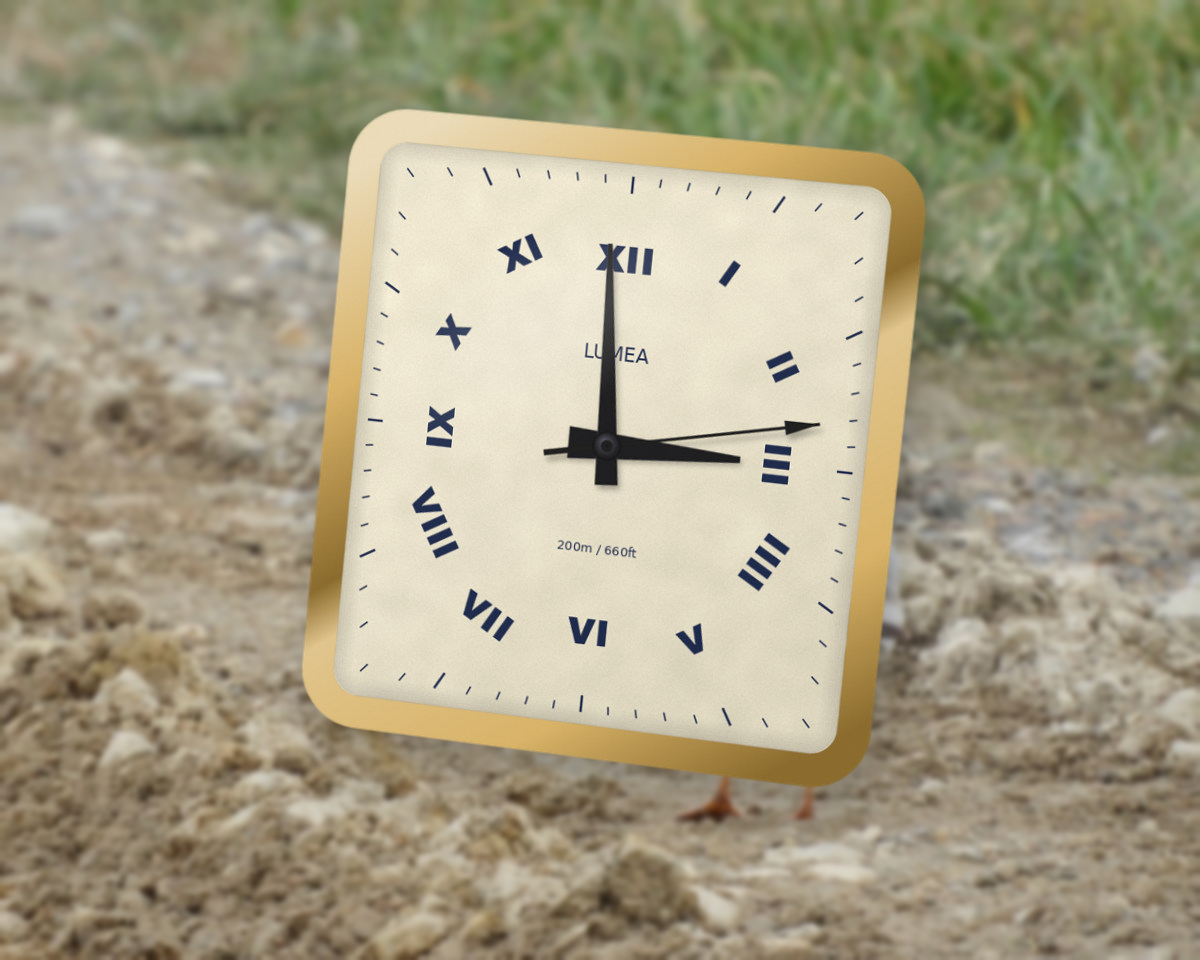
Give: 2:59:13
